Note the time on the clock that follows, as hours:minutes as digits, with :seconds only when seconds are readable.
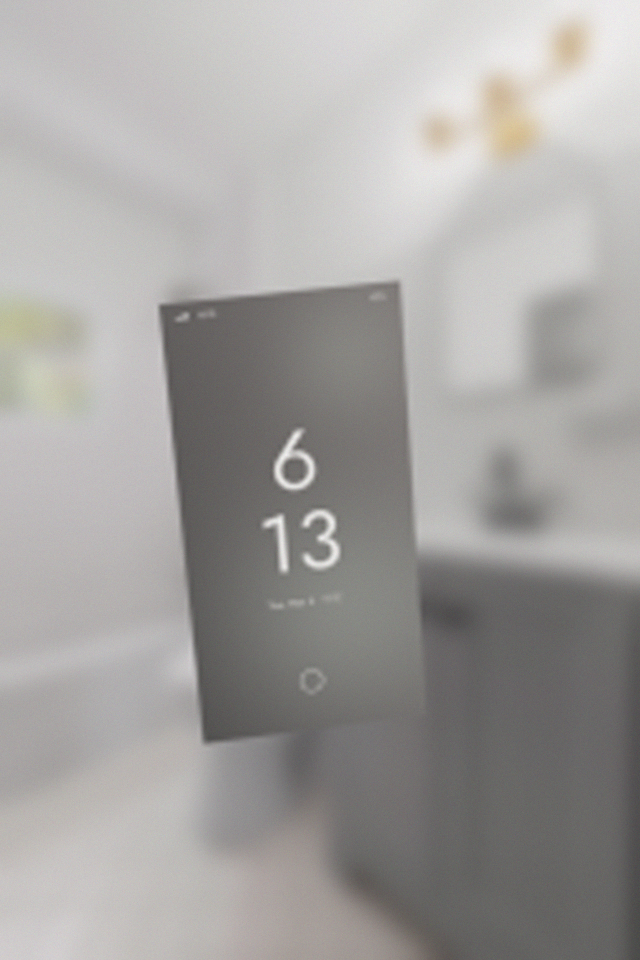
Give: 6:13
